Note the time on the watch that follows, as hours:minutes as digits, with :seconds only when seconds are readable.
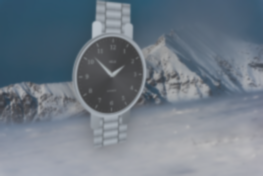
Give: 1:52
